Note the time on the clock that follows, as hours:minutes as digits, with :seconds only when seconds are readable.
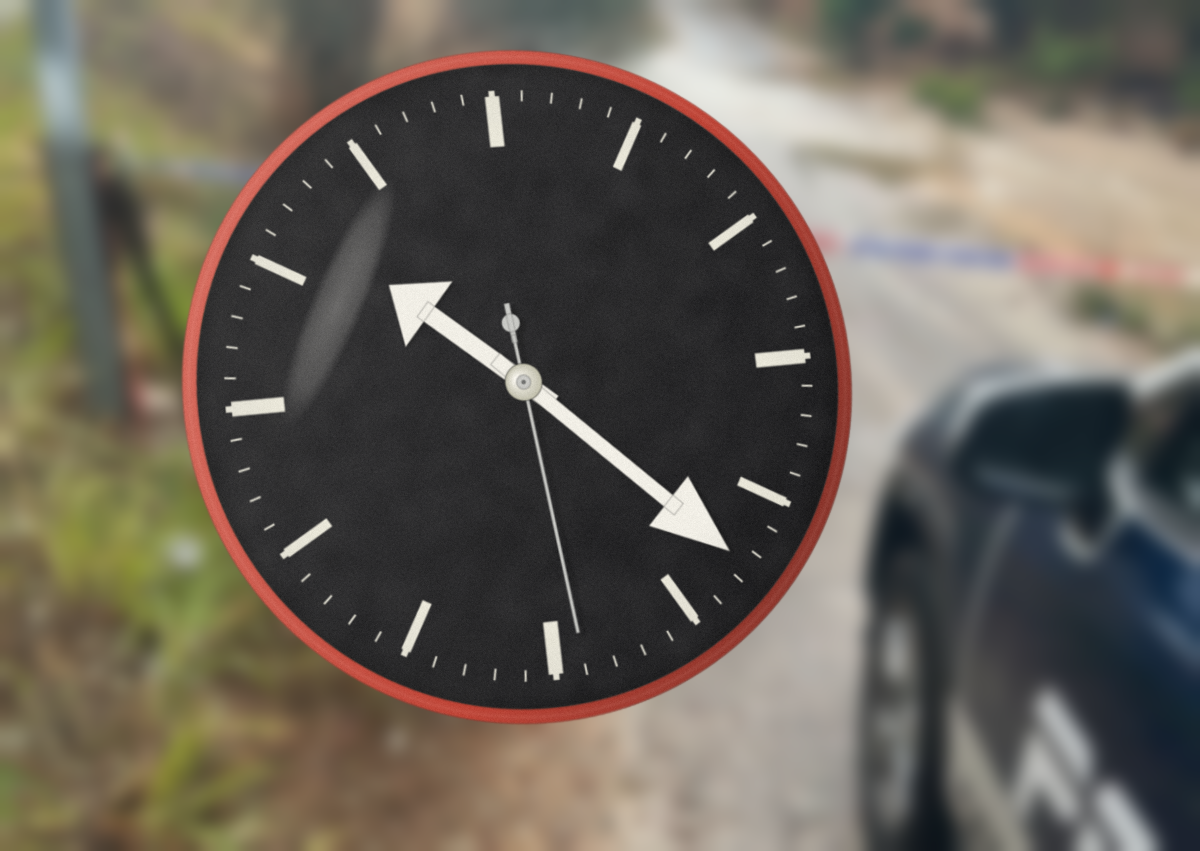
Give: 10:22:29
